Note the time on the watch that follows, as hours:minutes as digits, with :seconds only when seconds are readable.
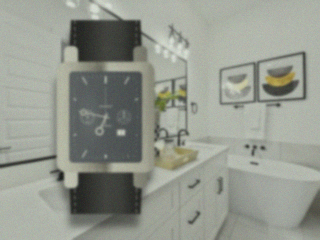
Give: 6:47
